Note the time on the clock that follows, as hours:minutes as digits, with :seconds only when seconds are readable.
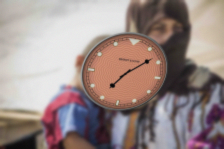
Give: 7:08
